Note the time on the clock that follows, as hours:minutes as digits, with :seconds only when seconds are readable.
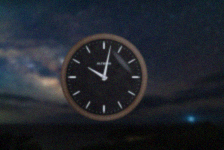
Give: 10:02
